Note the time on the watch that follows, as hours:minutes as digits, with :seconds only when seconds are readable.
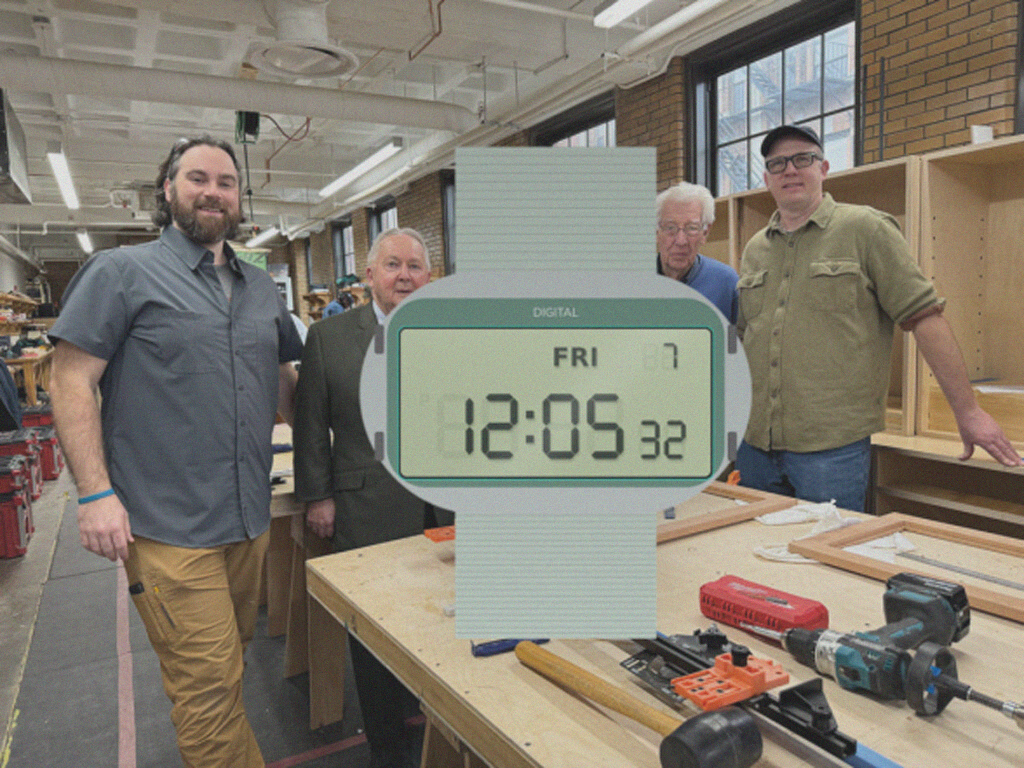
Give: 12:05:32
